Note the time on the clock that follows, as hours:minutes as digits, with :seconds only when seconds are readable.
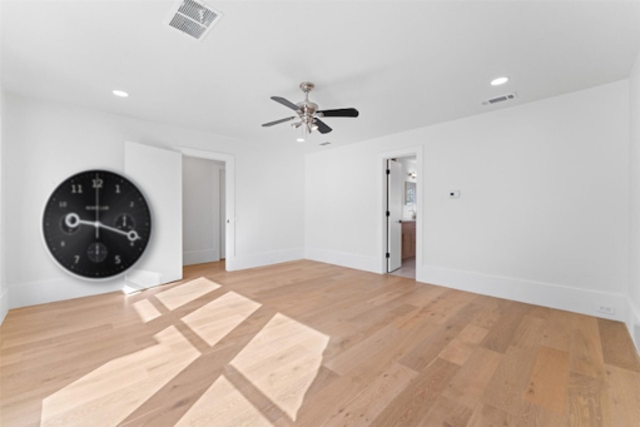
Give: 9:18
